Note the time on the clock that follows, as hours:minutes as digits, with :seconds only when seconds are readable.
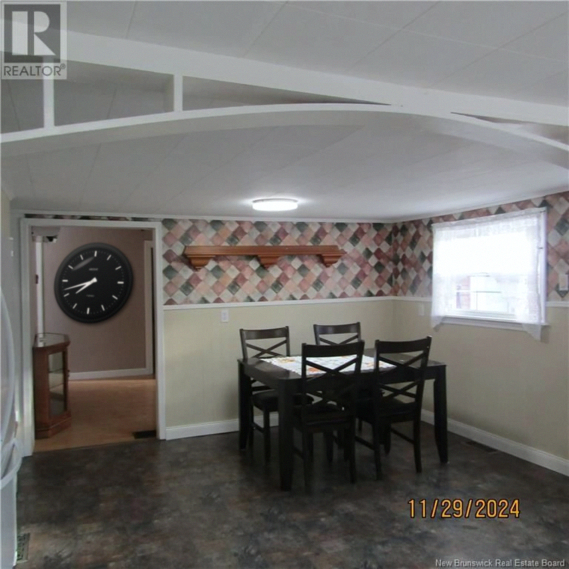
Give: 7:42
